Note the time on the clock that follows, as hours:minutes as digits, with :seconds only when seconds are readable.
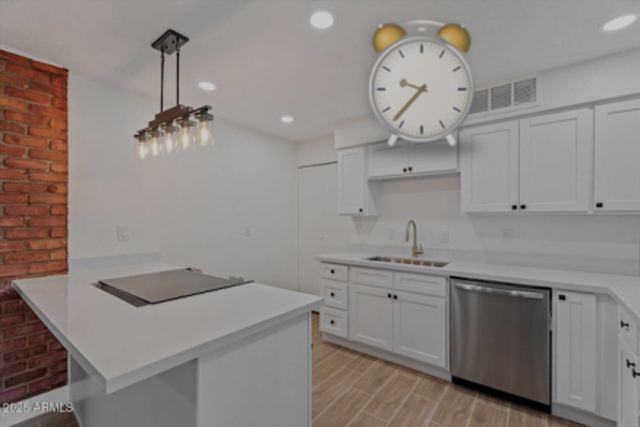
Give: 9:37
